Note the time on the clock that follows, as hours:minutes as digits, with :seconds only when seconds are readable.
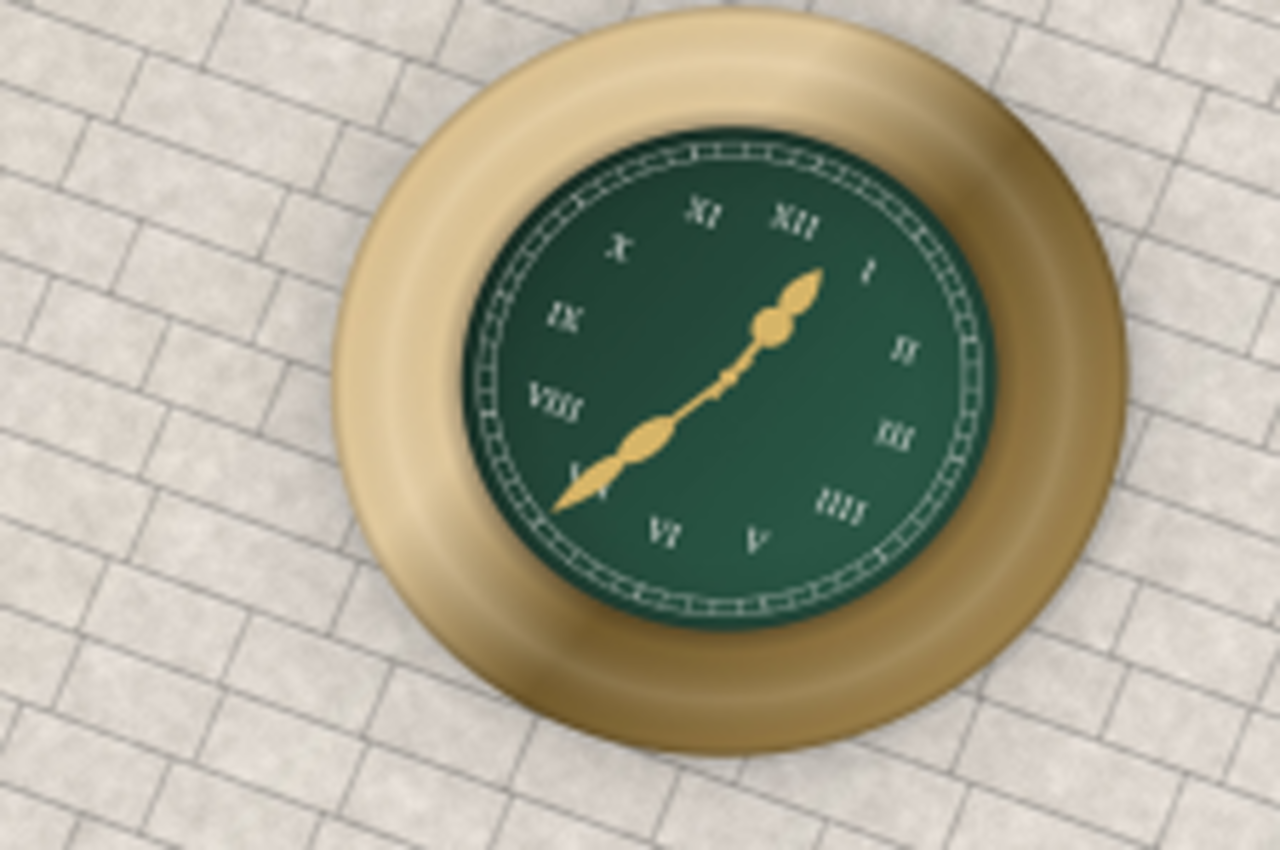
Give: 12:35
